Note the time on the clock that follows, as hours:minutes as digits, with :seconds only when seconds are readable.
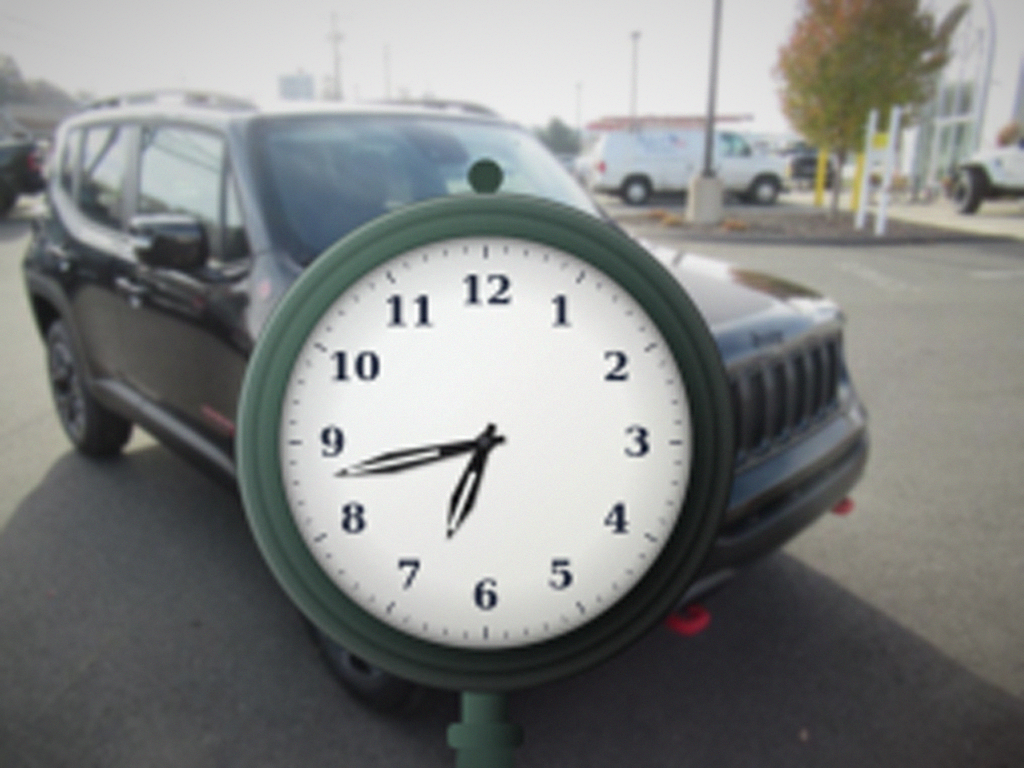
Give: 6:43
